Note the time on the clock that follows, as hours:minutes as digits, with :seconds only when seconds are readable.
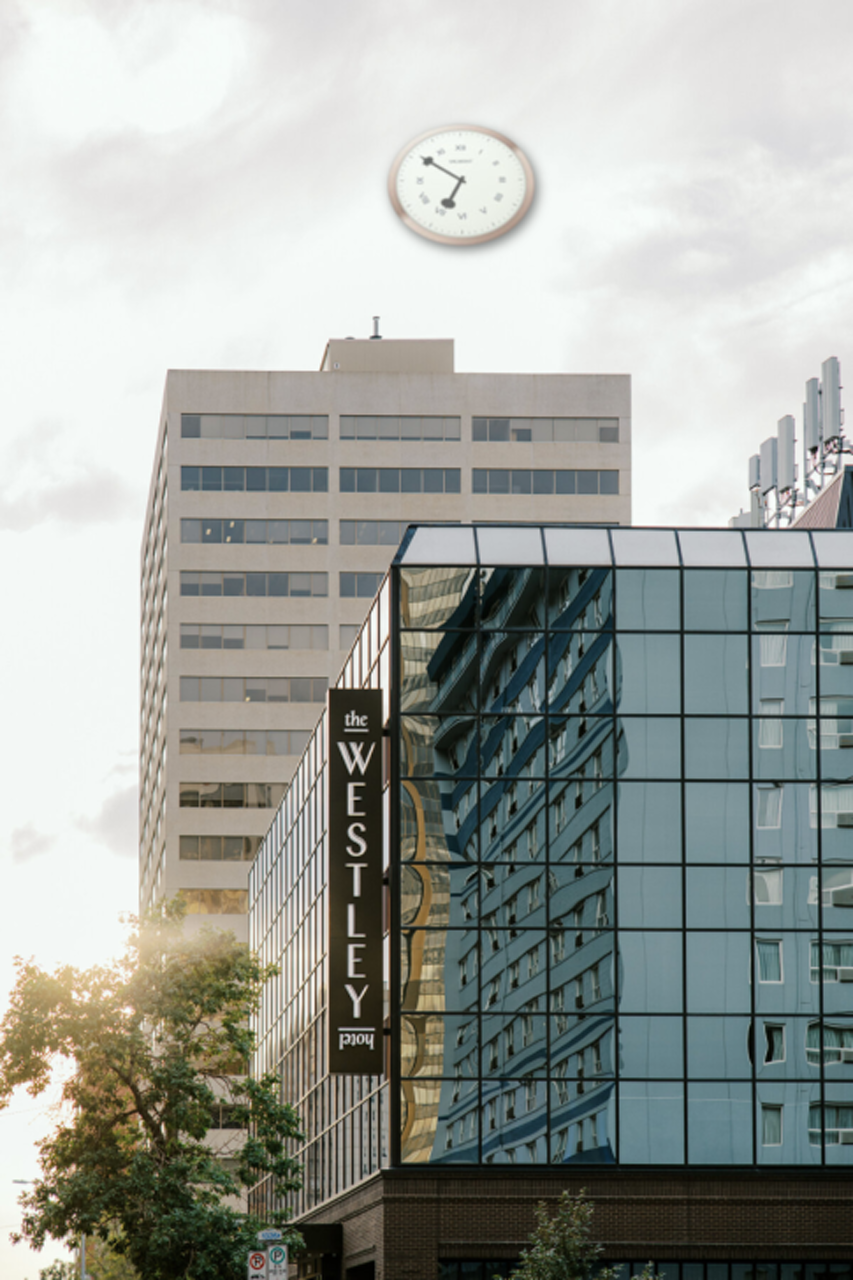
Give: 6:51
